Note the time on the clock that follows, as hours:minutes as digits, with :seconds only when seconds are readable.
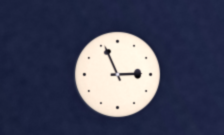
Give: 2:56
